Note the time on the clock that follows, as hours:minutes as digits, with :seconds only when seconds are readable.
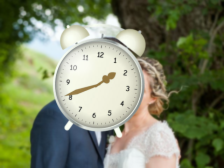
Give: 1:41
